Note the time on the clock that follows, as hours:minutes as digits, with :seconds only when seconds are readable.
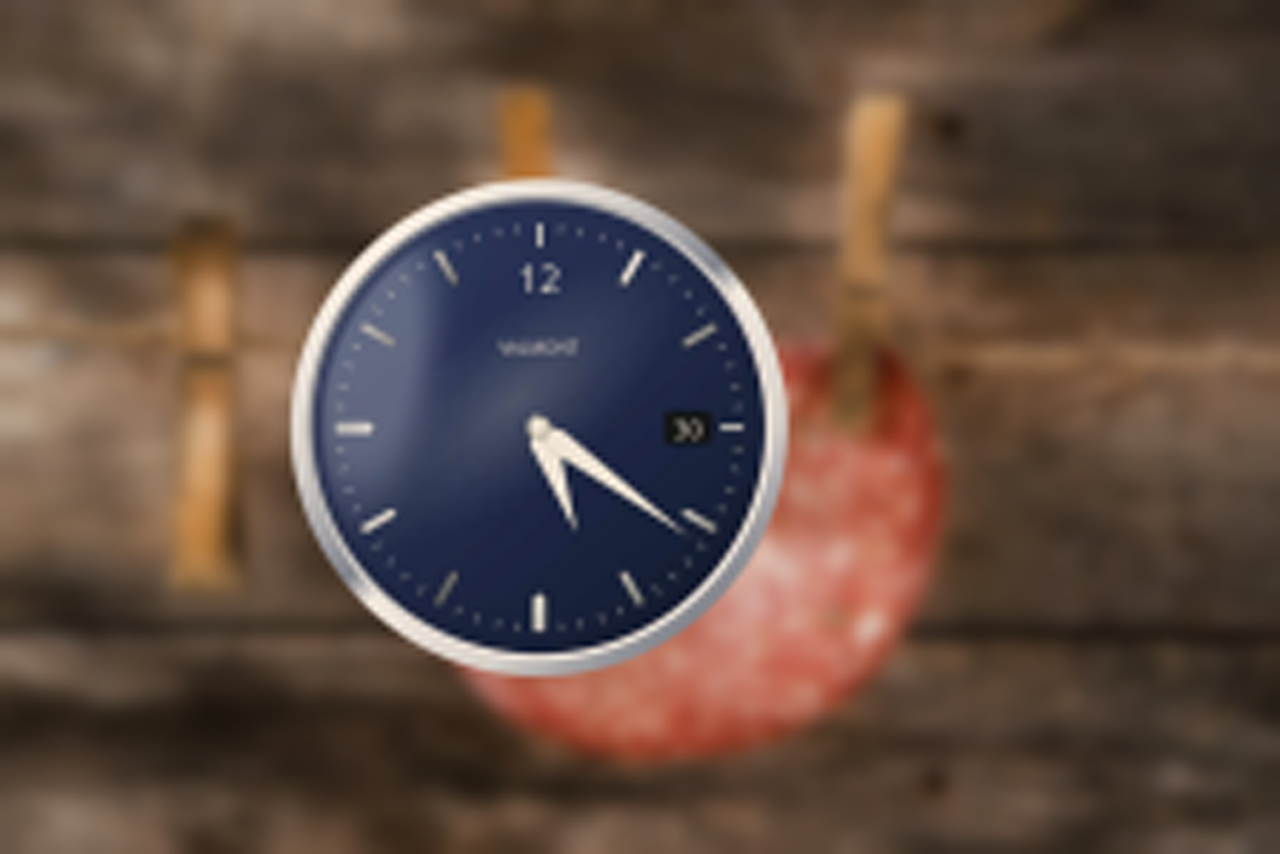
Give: 5:21
